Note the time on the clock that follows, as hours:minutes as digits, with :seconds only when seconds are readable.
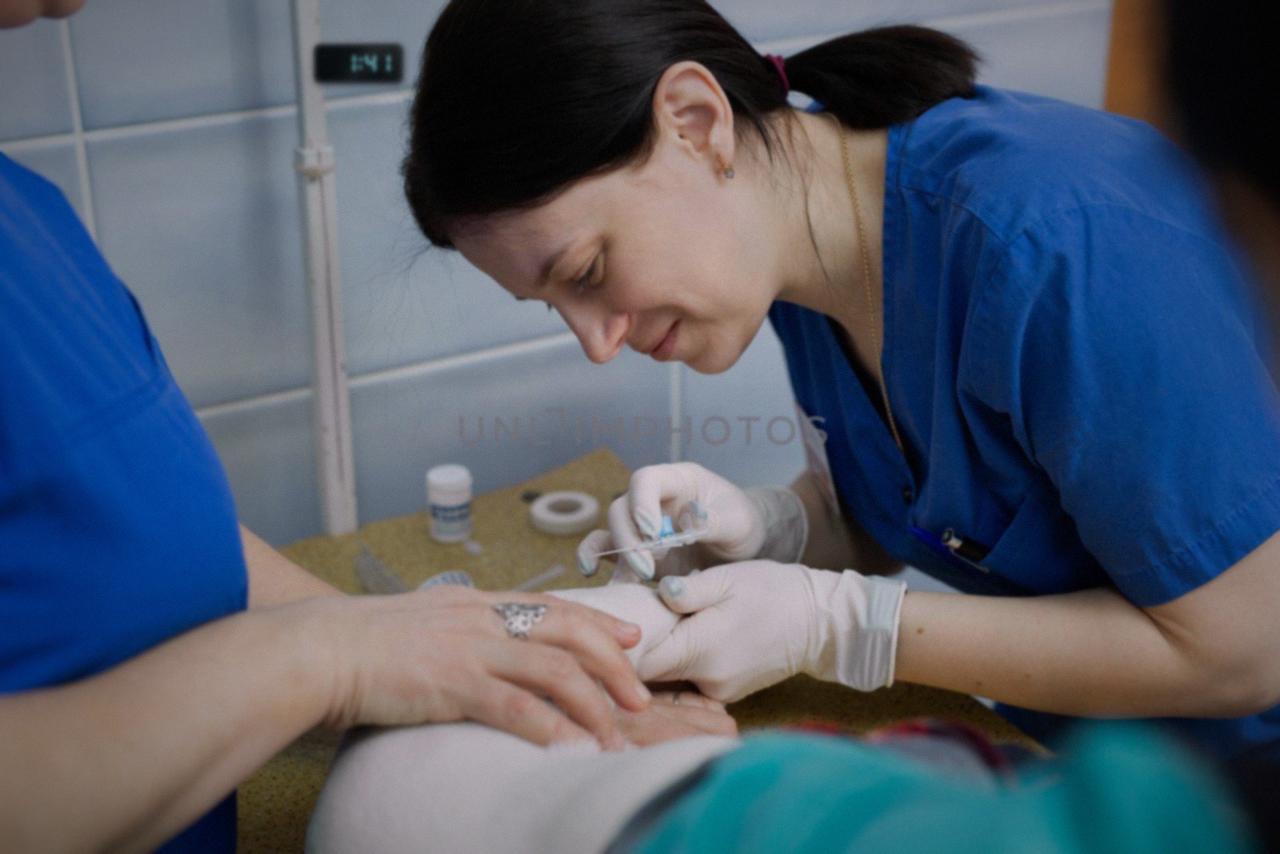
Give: 1:41
